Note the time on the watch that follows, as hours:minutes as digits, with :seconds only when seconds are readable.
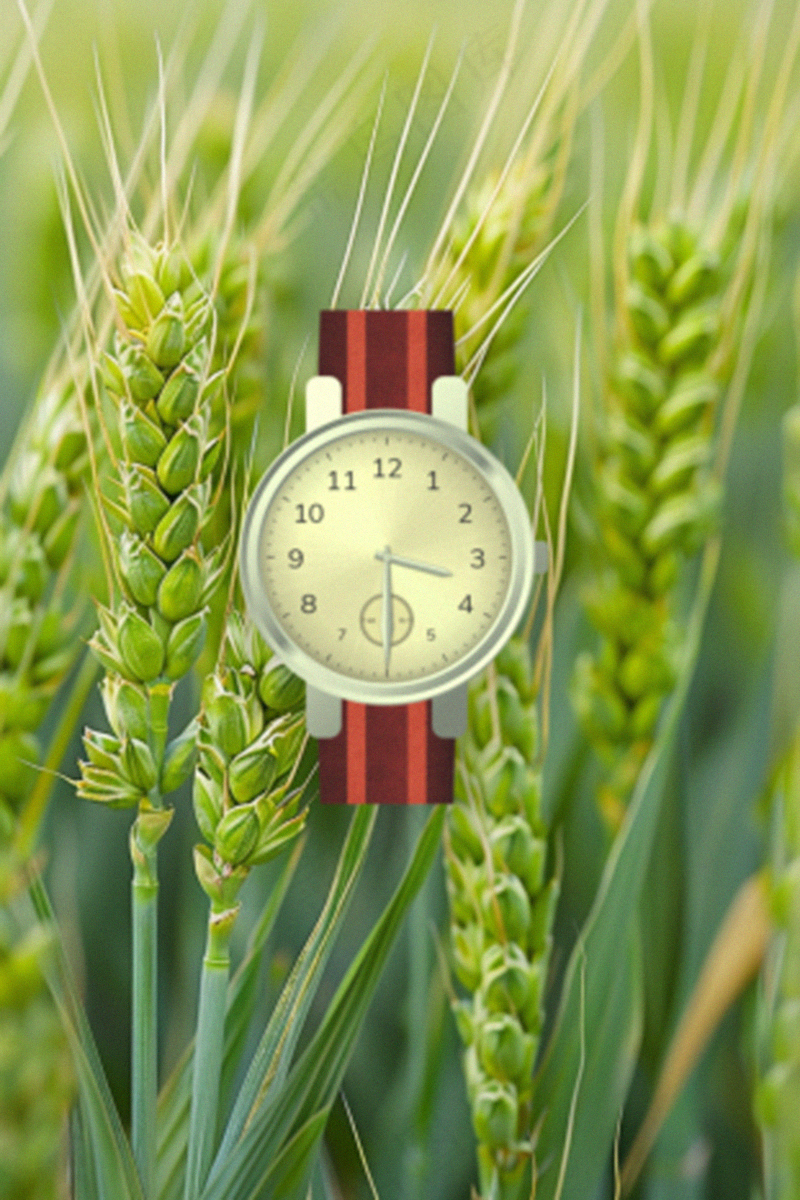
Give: 3:30
